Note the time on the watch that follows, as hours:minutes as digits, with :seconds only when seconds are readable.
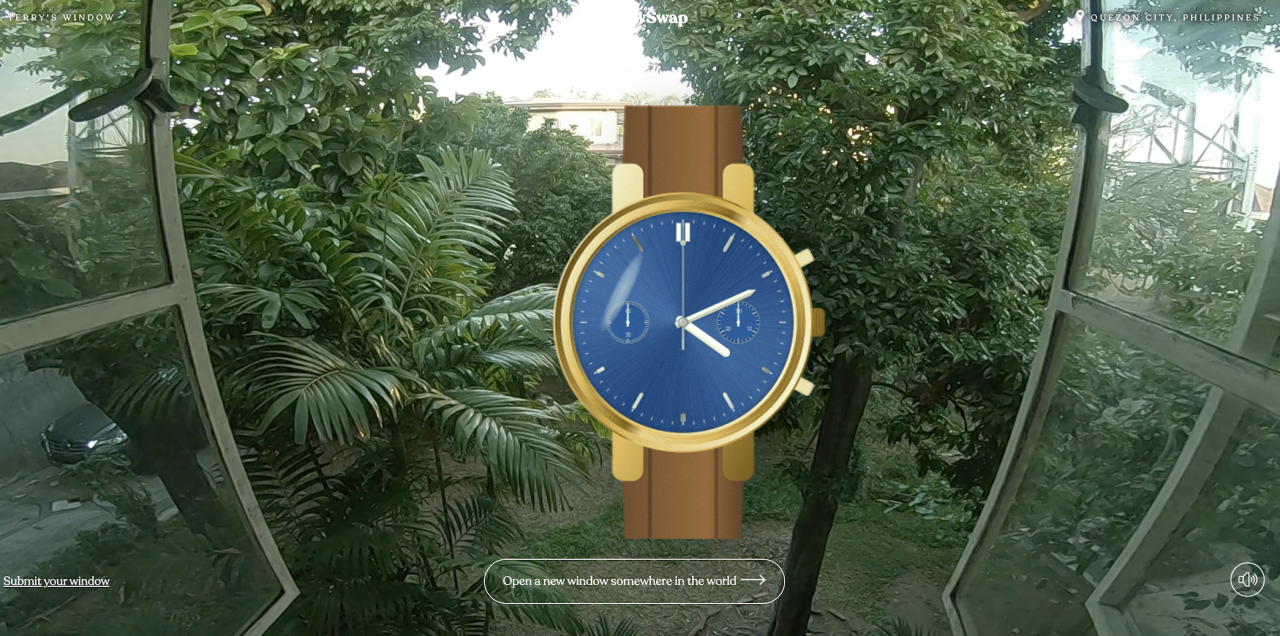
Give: 4:11
